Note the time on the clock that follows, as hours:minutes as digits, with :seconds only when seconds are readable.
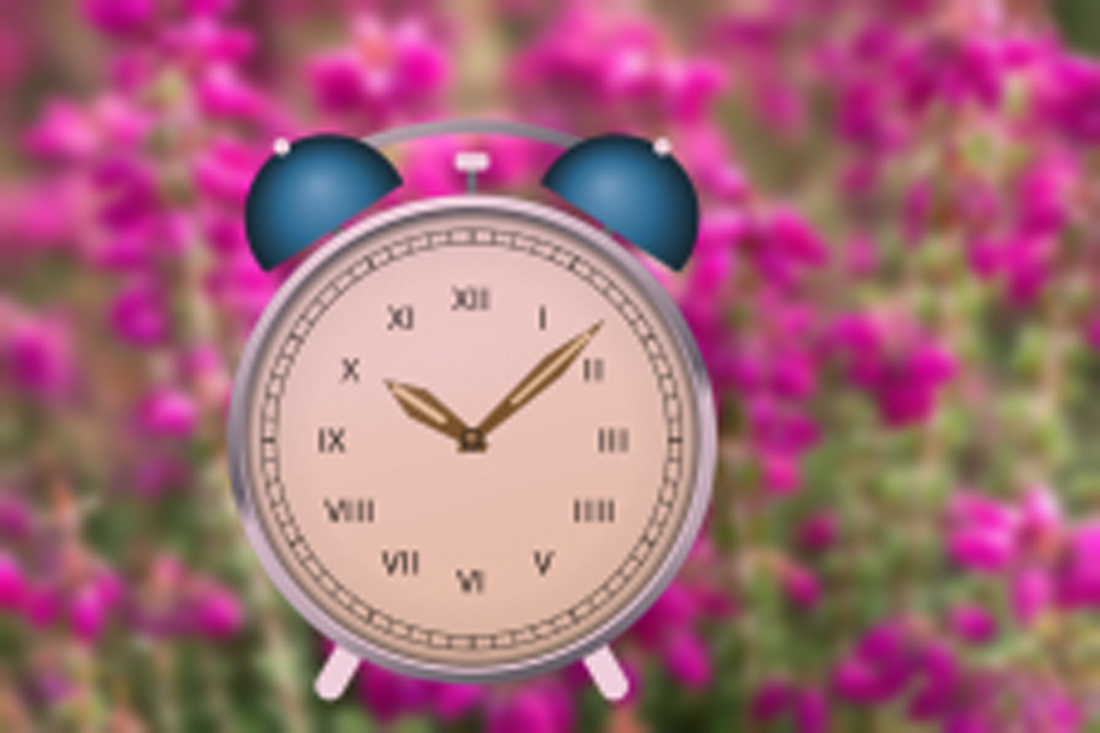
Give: 10:08
